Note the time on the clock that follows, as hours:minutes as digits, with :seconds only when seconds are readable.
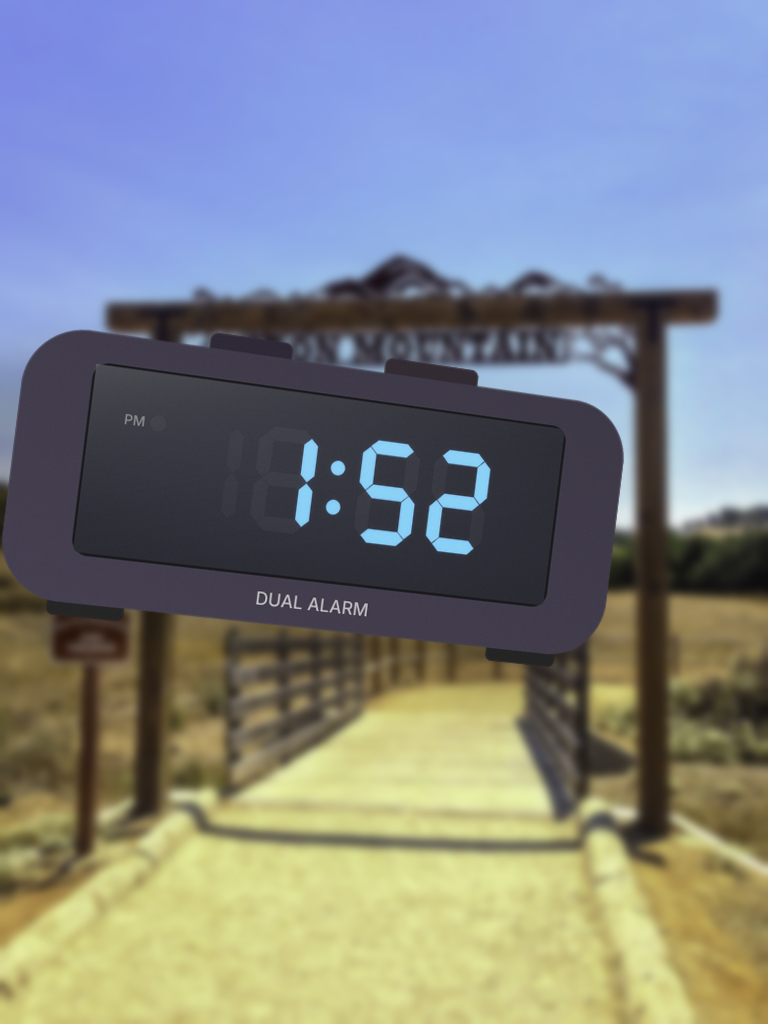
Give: 1:52
